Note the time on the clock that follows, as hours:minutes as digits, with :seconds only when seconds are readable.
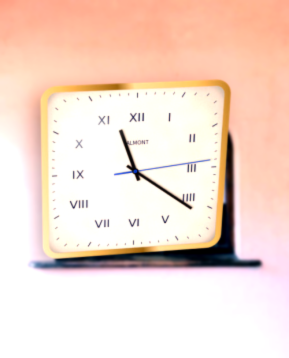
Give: 11:21:14
